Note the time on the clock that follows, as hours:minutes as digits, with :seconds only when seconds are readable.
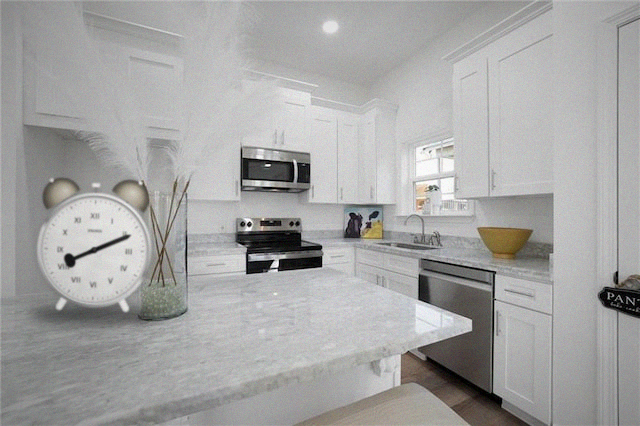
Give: 8:11
